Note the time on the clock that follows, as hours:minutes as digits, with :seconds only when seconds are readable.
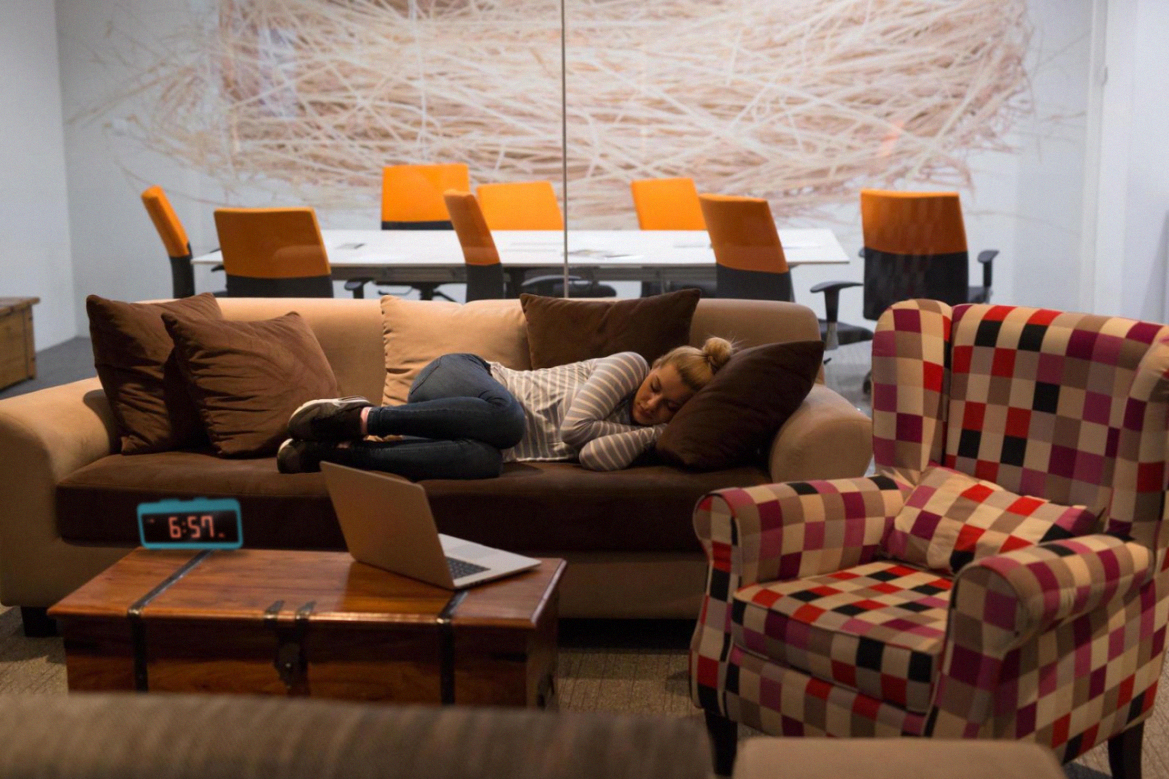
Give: 6:57
